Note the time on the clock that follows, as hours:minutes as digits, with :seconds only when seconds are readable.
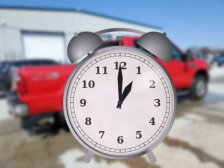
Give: 1:00
